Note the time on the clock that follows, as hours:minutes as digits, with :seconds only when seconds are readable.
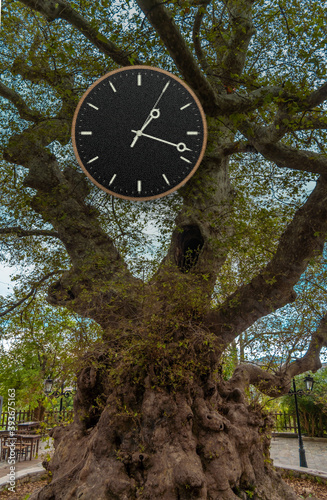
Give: 1:18:05
